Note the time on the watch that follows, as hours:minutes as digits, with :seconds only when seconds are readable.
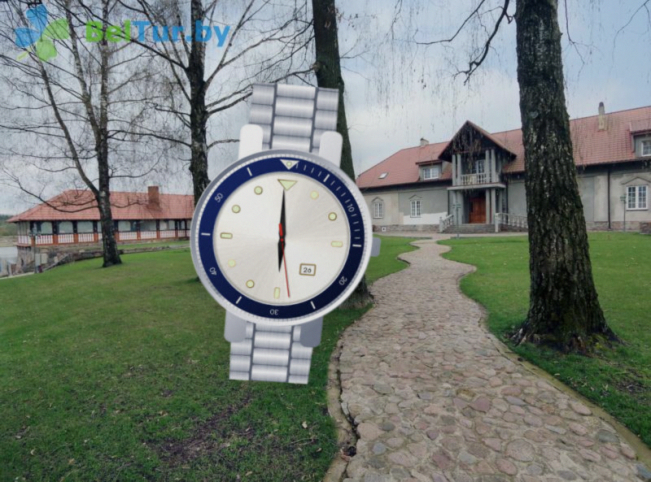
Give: 5:59:28
